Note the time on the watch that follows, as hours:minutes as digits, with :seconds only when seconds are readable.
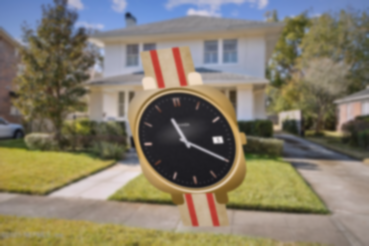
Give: 11:20
